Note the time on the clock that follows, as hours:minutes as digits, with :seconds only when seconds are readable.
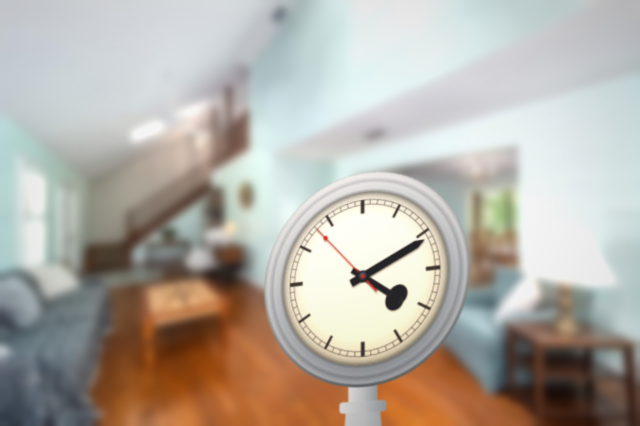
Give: 4:10:53
